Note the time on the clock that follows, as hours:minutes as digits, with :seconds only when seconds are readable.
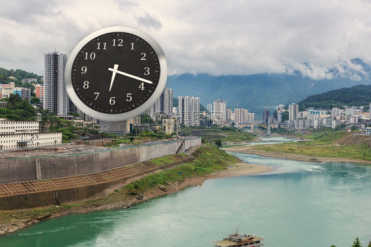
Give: 6:18
